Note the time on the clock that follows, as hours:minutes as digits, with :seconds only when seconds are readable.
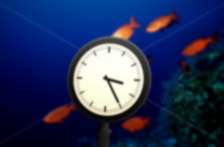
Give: 3:25
